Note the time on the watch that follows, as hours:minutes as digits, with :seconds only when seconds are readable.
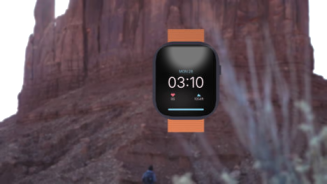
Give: 3:10
